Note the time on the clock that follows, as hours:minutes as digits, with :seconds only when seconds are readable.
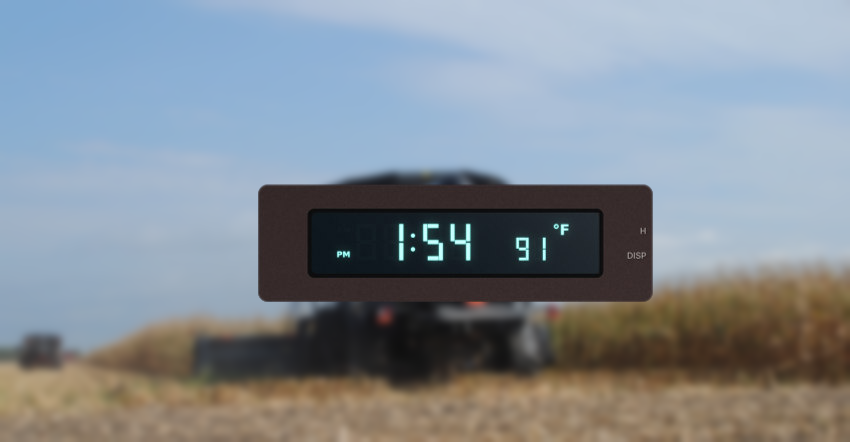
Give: 1:54
